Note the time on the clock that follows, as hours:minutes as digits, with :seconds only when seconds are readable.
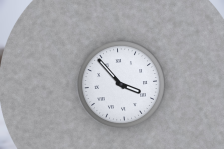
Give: 3:54
